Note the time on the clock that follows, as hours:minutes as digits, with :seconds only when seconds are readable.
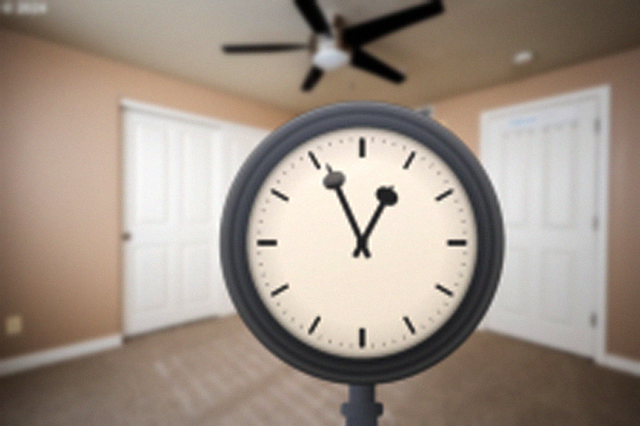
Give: 12:56
